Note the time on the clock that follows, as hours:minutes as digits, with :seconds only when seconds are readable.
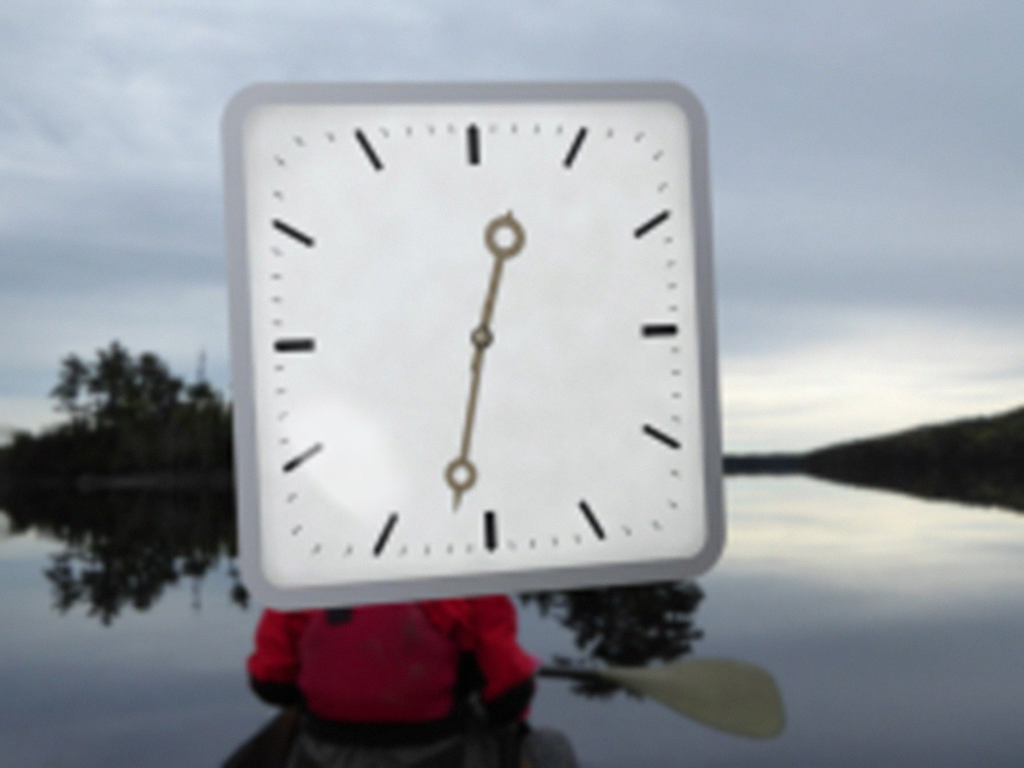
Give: 12:32
